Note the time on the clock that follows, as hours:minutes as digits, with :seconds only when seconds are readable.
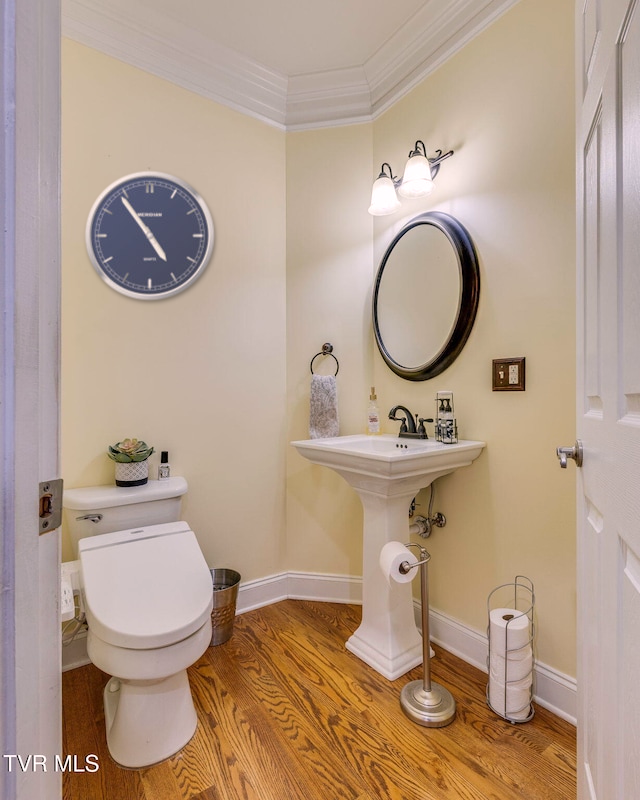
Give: 4:54
